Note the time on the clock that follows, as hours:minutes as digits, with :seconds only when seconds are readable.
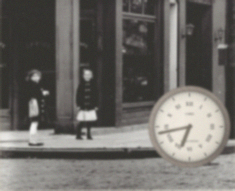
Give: 6:43
